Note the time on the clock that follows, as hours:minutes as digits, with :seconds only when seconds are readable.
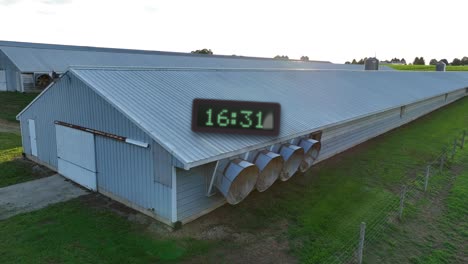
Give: 16:31
